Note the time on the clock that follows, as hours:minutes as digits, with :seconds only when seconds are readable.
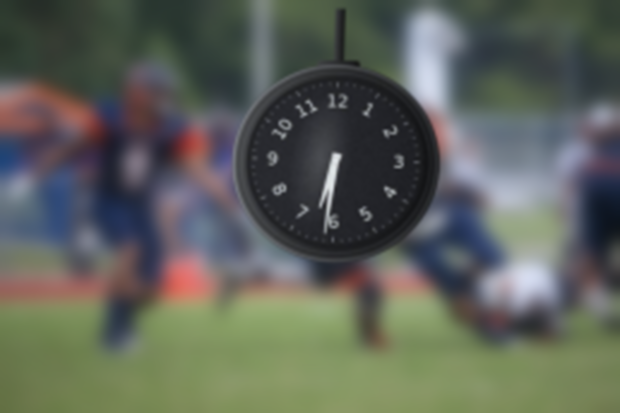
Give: 6:31
